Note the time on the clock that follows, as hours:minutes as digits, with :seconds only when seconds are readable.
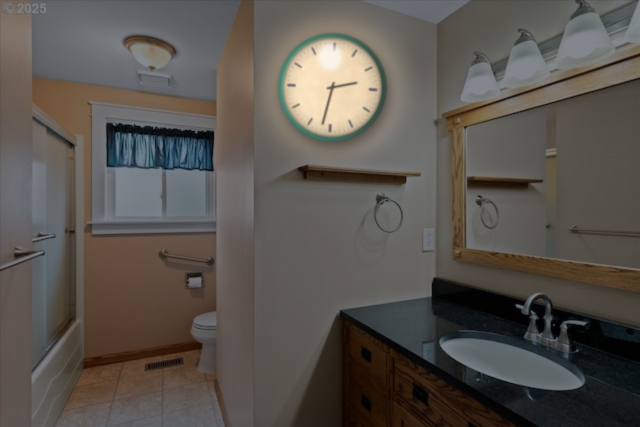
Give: 2:32
